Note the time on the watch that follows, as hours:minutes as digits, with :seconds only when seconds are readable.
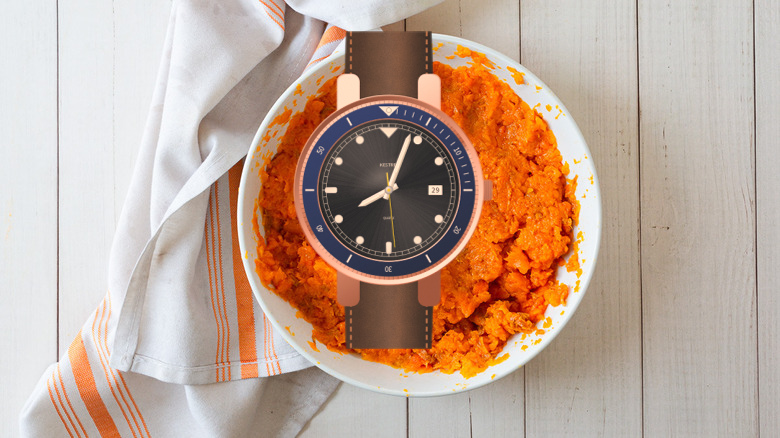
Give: 8:03:29
